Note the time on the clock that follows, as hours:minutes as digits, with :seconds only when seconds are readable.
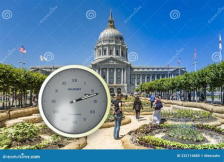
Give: 2:12
